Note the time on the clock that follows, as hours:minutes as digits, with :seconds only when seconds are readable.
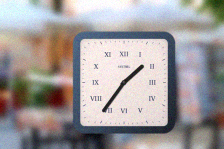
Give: 1:36
